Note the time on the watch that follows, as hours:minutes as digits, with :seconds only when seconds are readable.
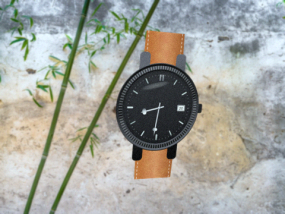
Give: 8:31
